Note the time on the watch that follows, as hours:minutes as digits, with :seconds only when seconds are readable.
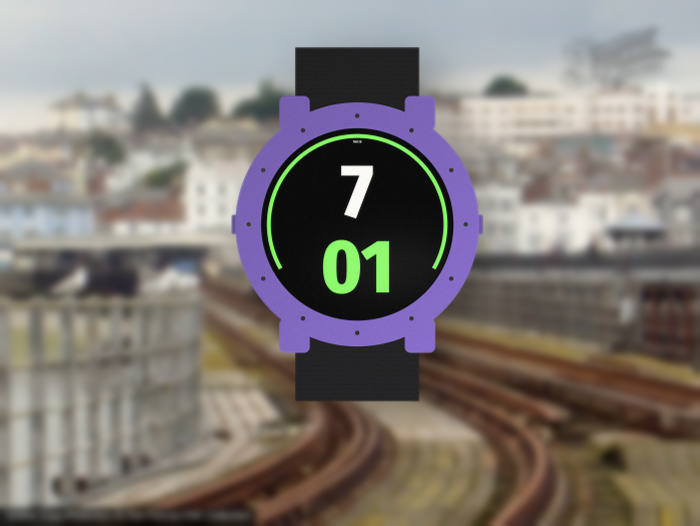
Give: 7:01
